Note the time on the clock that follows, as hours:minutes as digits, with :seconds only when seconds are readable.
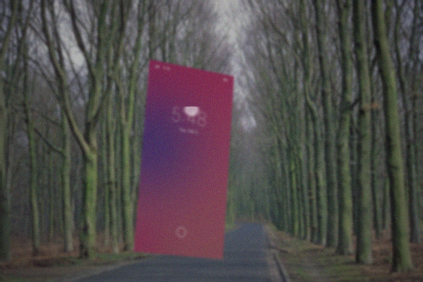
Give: 5:48
